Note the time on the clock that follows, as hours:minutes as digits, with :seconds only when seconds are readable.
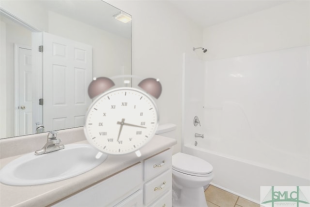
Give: 6:17
